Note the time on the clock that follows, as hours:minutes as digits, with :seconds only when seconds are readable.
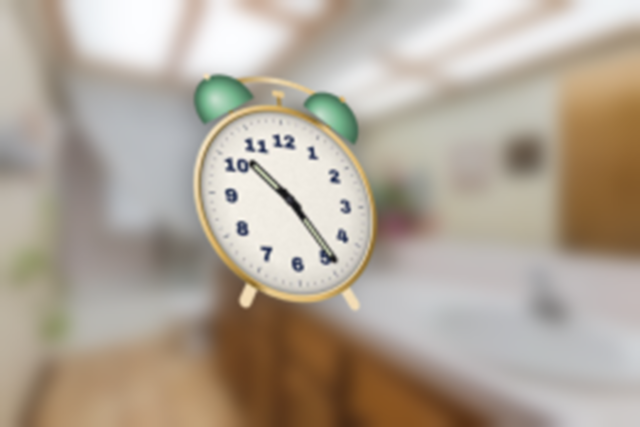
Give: 10:24
